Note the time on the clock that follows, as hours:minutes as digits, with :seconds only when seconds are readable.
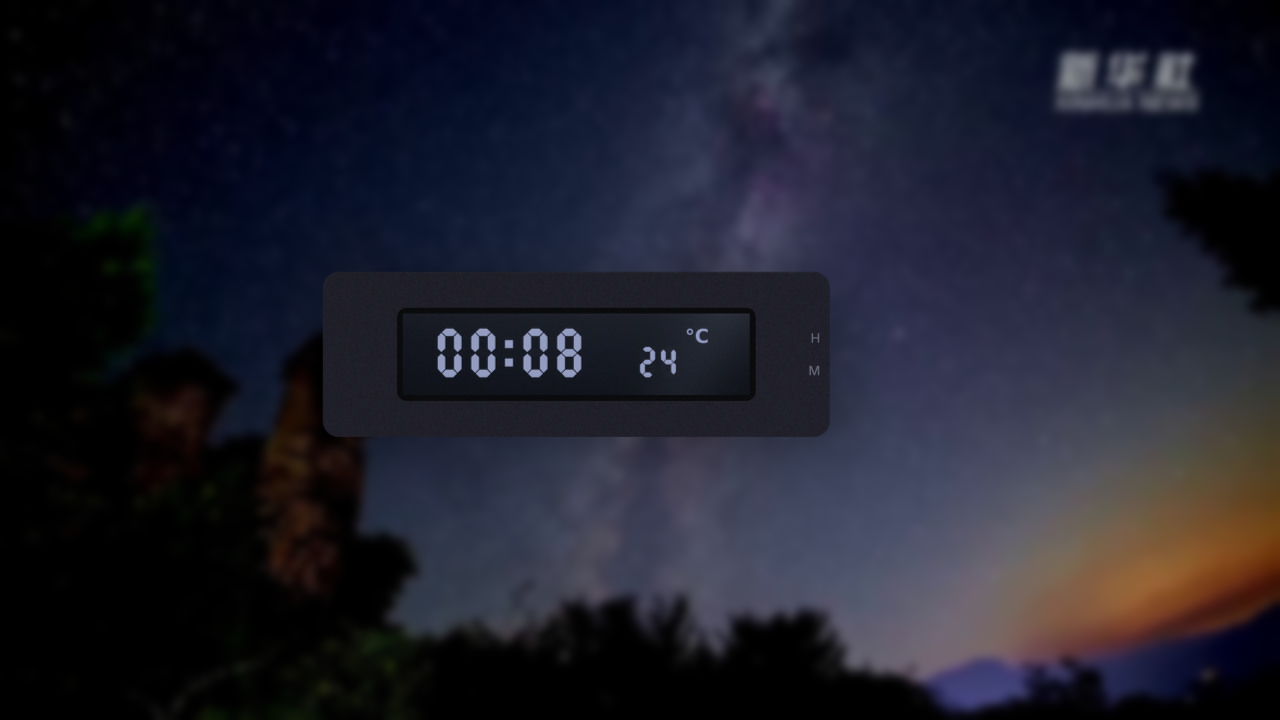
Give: 0:08
